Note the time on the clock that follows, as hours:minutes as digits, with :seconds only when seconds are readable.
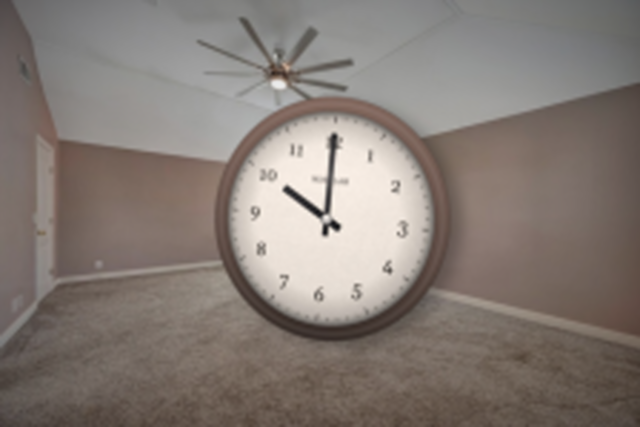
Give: 10:00
